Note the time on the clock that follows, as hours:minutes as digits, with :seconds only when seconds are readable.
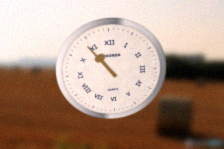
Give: 10:54
